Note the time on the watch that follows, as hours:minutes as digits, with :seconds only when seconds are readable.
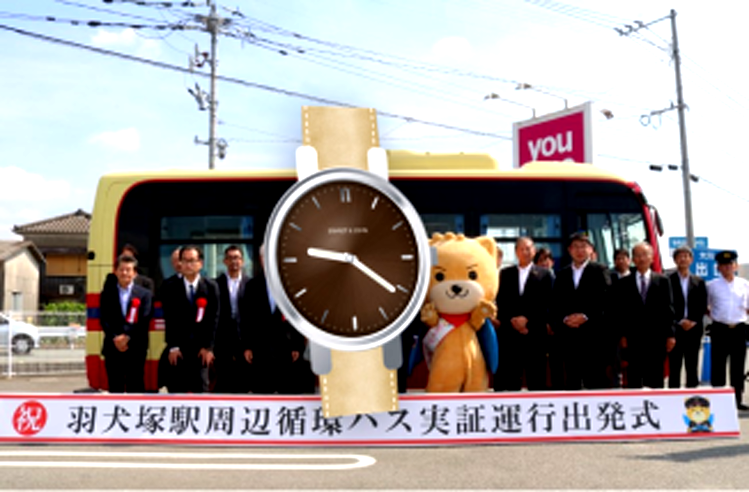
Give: 9:21
